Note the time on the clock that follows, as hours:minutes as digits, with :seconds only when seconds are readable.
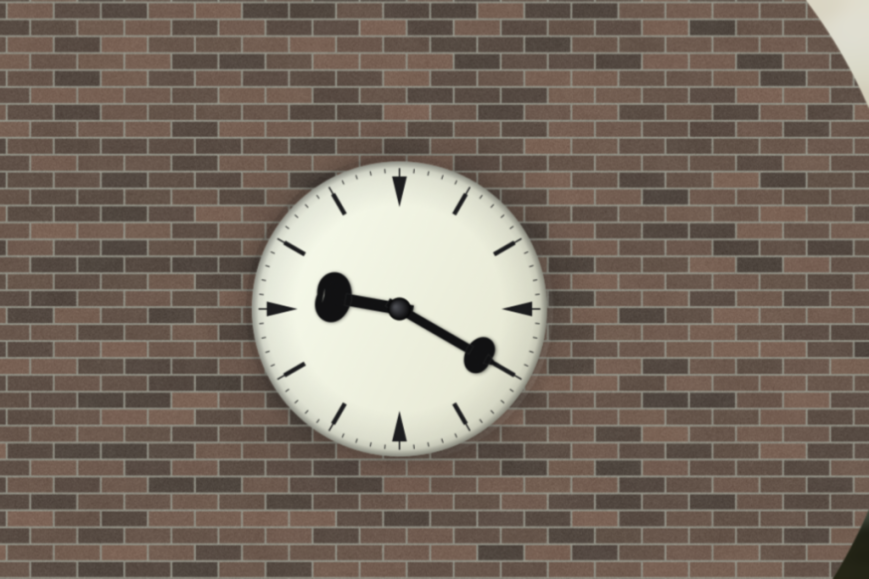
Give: 9:20
